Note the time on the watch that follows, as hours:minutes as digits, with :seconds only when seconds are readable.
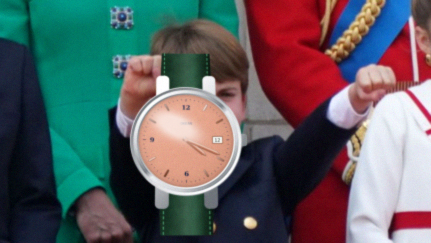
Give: 4:19
